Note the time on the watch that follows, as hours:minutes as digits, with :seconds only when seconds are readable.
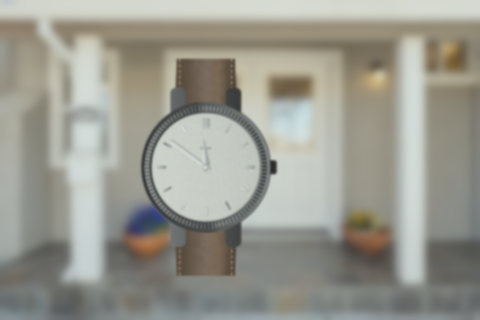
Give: 11:51
